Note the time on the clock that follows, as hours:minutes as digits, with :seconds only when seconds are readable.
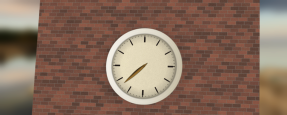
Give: 7:38
